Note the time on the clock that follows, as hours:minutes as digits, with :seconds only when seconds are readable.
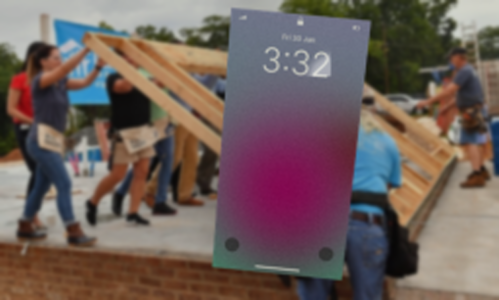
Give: 3:32
